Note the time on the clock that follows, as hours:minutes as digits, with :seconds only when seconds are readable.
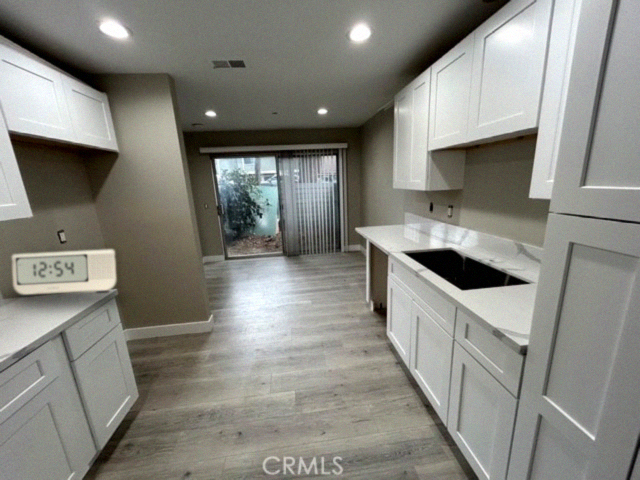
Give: 12:54
